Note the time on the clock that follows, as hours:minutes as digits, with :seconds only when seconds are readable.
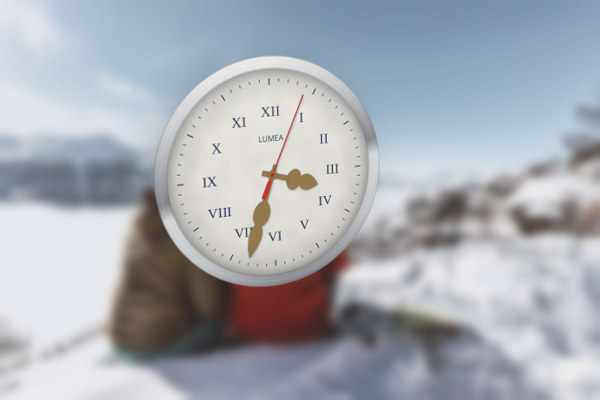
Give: 3:33:04
